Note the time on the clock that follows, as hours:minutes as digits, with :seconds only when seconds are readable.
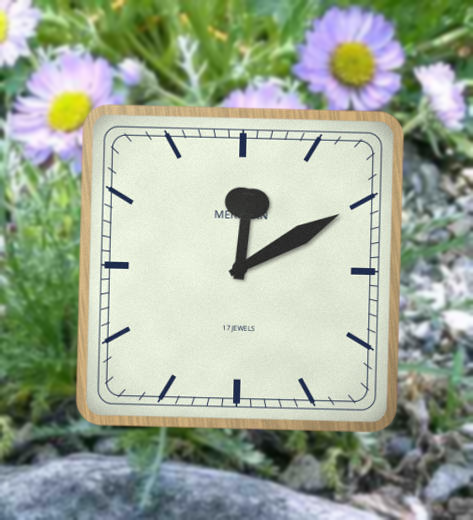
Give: 12:10
